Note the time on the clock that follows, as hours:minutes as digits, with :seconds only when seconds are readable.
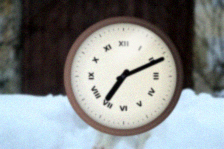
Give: 7:11
